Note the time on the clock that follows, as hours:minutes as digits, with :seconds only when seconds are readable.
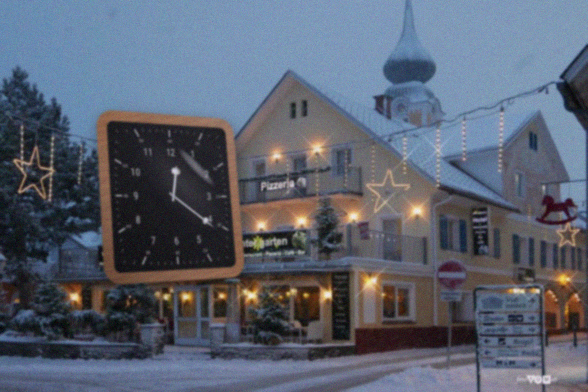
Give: 12:21
